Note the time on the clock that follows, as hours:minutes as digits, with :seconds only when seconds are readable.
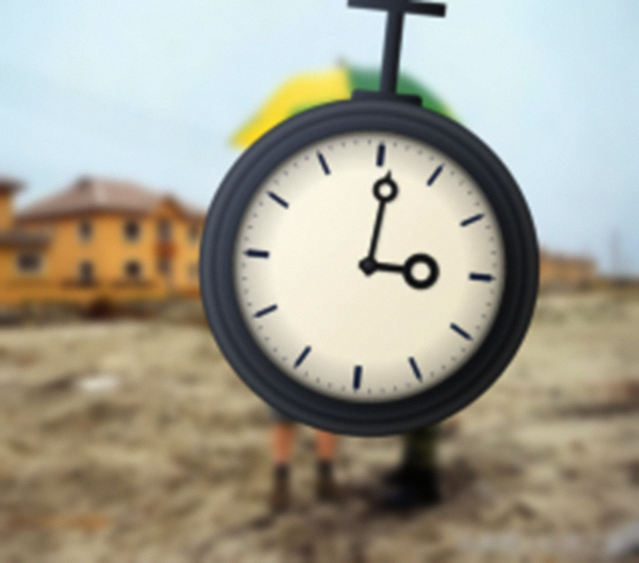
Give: 3:01
